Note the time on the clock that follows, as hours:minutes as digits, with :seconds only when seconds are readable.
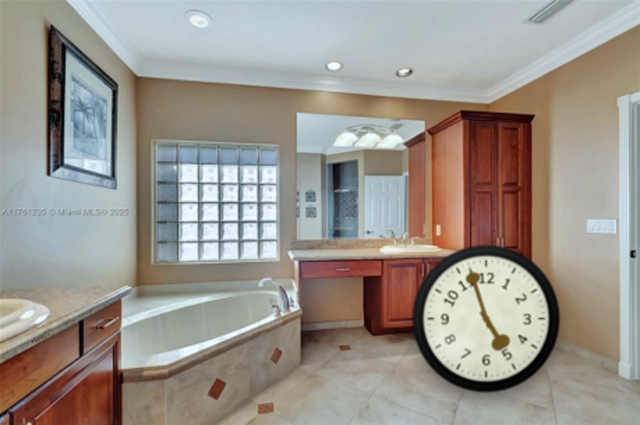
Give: 4:57
